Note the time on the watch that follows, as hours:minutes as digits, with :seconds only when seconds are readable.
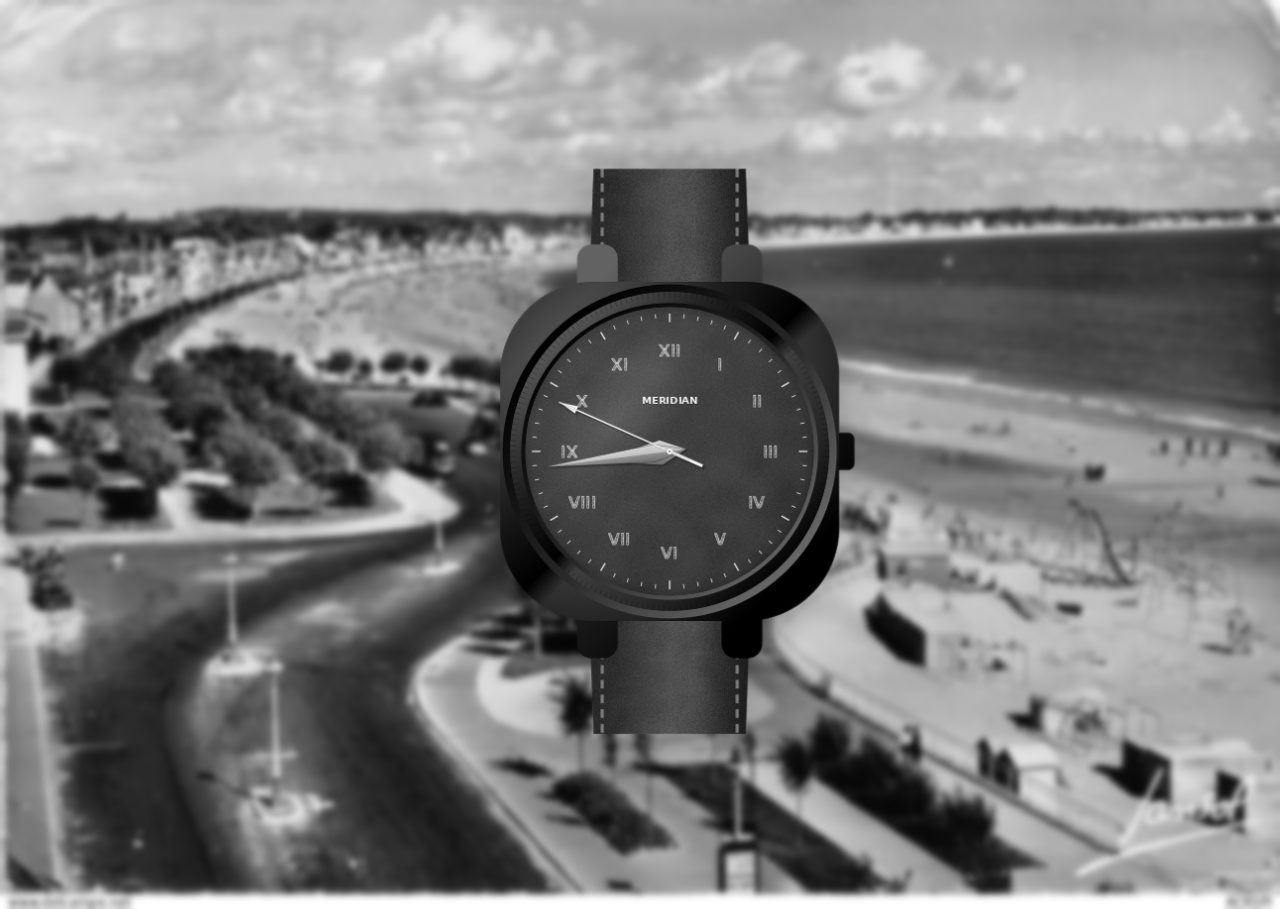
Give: 8:43:49
